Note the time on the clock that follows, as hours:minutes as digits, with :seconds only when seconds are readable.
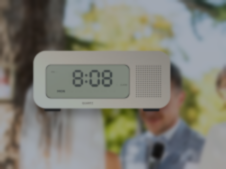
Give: 8:08
